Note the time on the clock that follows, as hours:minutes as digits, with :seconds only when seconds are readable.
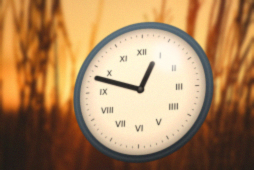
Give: 12:48
